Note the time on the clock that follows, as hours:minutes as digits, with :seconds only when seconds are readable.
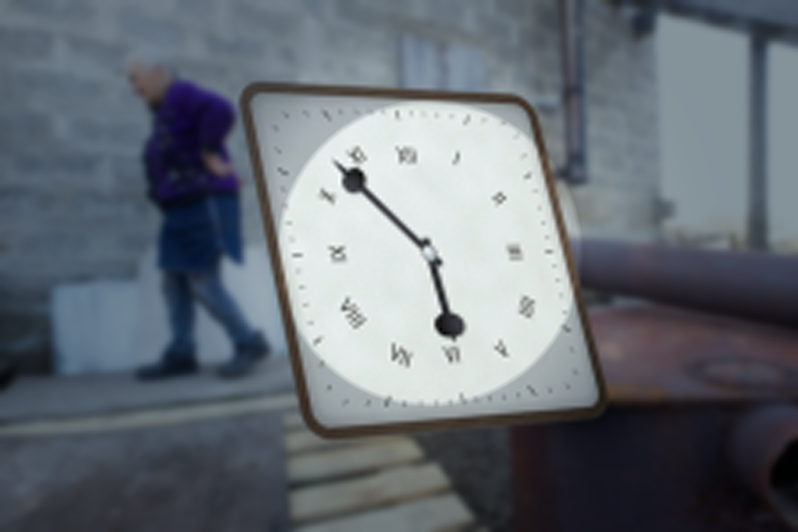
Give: 5:53
